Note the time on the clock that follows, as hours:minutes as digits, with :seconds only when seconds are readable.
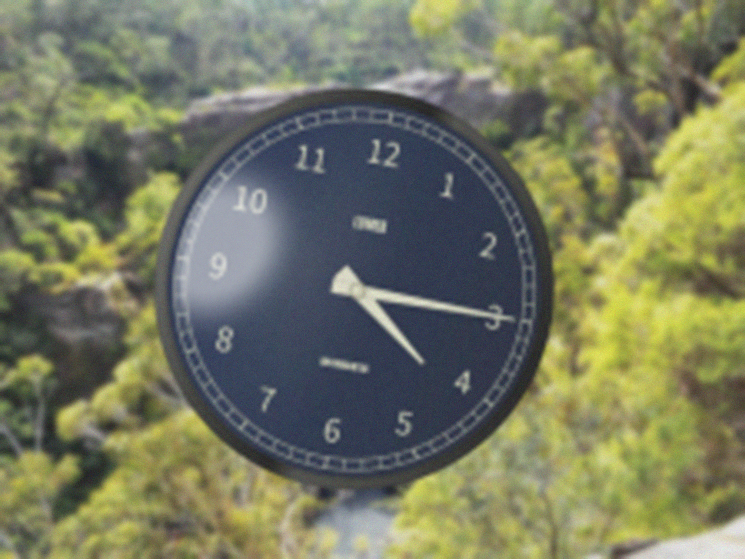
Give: 4:15
